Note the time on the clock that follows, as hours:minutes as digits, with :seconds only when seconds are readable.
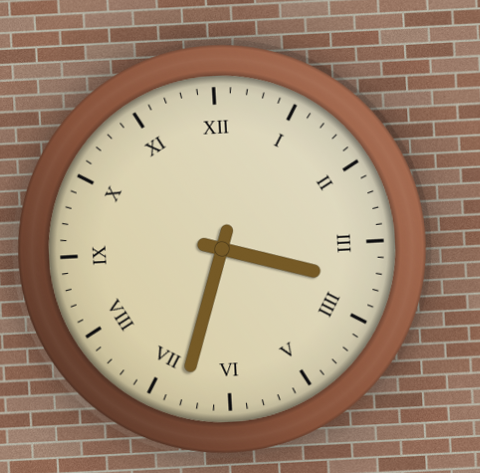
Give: 3:33
